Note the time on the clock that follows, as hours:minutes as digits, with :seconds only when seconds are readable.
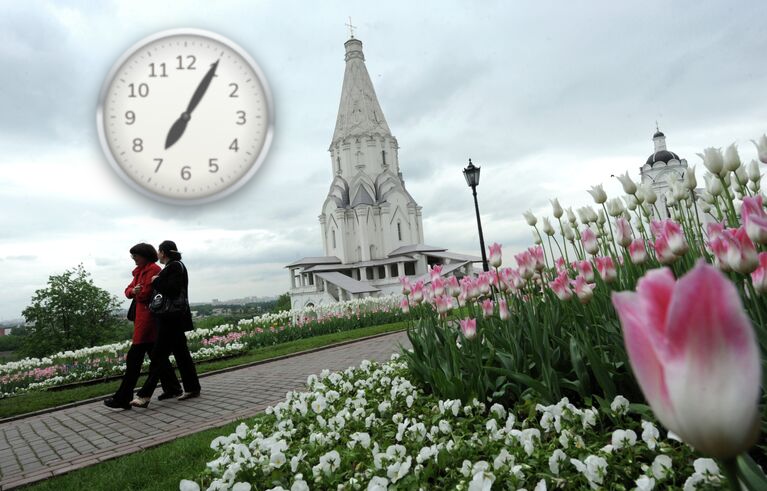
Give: 7:05
